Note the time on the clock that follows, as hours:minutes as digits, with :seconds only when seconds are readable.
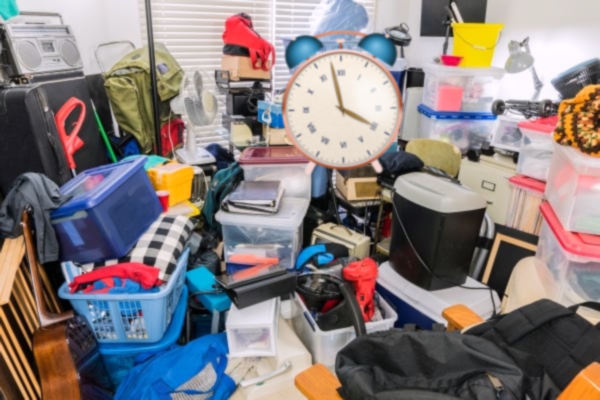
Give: 3:58
